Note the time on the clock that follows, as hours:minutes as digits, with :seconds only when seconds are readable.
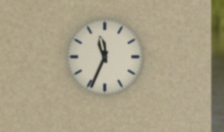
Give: 11:34
